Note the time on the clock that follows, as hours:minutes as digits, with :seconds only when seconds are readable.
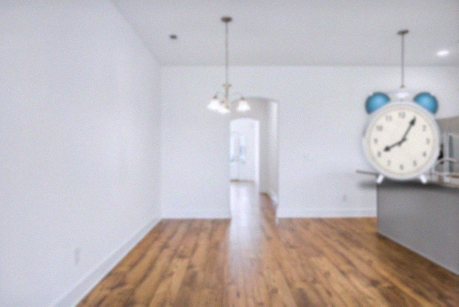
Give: 8:05
